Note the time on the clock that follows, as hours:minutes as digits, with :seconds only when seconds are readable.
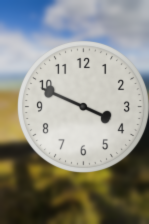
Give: 3:49
